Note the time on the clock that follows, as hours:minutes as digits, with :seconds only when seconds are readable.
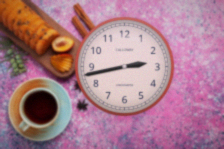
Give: 2:43
